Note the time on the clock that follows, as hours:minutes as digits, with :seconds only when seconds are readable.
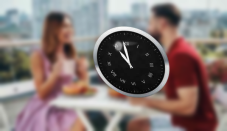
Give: 10:59
